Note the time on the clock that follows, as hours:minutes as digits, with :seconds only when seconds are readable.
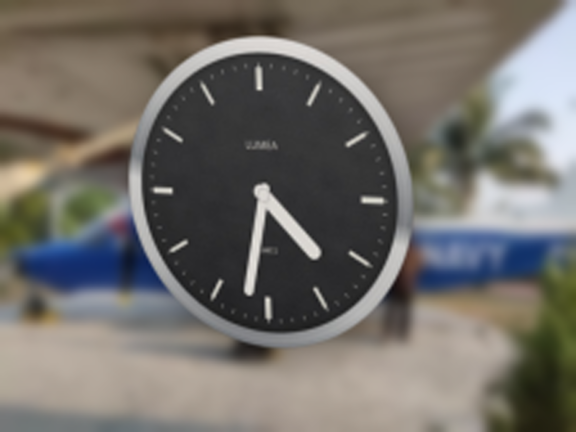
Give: 4:32
